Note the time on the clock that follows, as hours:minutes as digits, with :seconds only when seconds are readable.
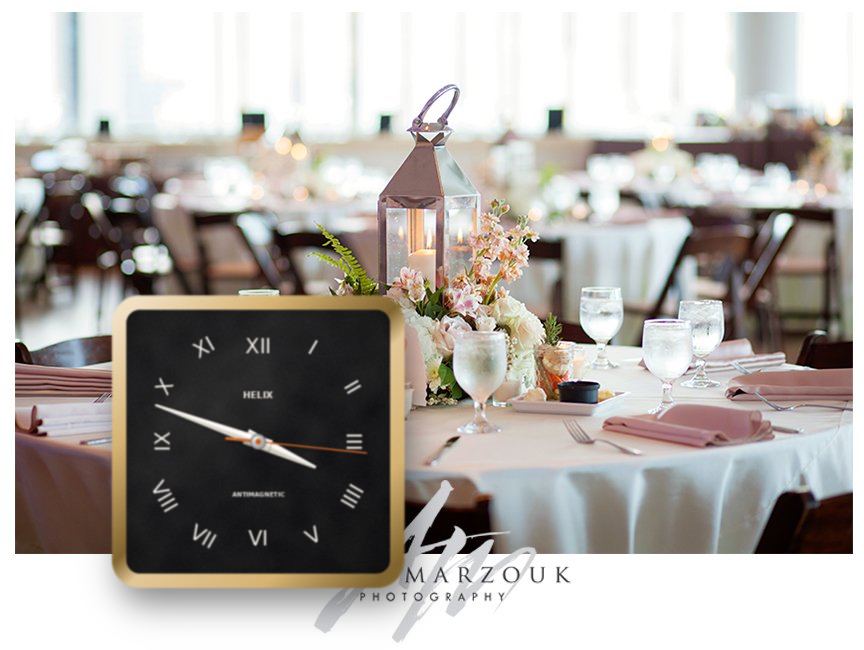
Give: 3:48:16
